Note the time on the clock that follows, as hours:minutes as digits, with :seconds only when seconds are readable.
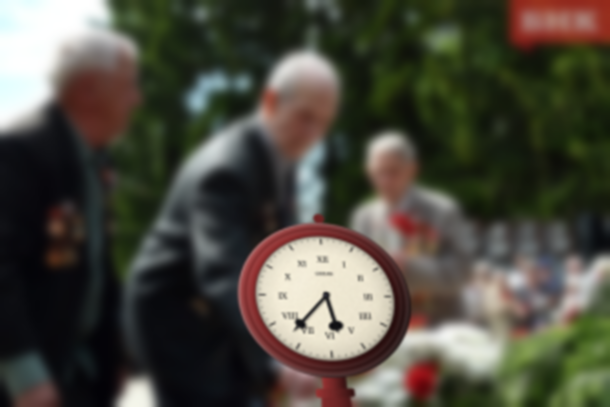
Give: 5:37
